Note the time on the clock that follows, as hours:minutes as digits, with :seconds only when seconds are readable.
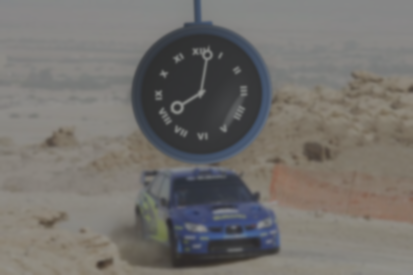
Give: 8:02
